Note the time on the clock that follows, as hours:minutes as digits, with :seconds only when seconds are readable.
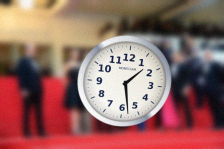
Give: 1:28
